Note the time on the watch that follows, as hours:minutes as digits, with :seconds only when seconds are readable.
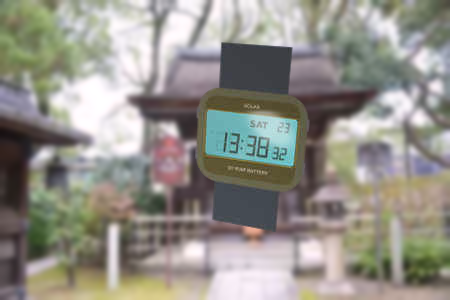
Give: 13:38:32
